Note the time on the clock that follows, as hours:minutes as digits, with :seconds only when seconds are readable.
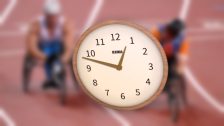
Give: 12:48
